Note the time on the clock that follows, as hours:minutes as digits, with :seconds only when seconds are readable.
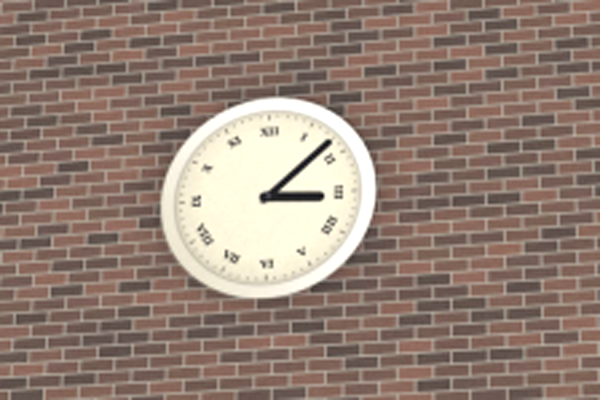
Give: 3:08
